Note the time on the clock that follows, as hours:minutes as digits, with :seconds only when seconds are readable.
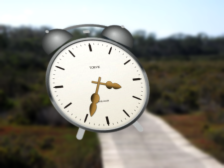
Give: 3:34
